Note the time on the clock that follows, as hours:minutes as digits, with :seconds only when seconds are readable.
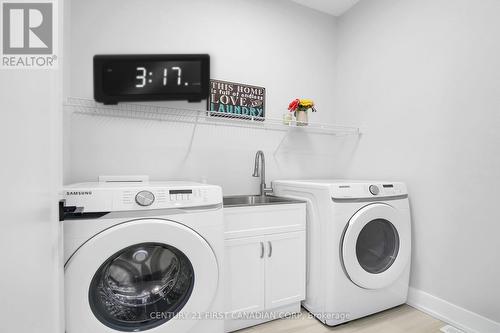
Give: 3:17
